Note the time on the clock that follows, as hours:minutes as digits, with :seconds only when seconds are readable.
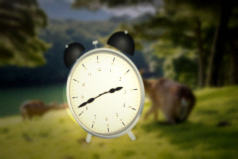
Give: 2:42
